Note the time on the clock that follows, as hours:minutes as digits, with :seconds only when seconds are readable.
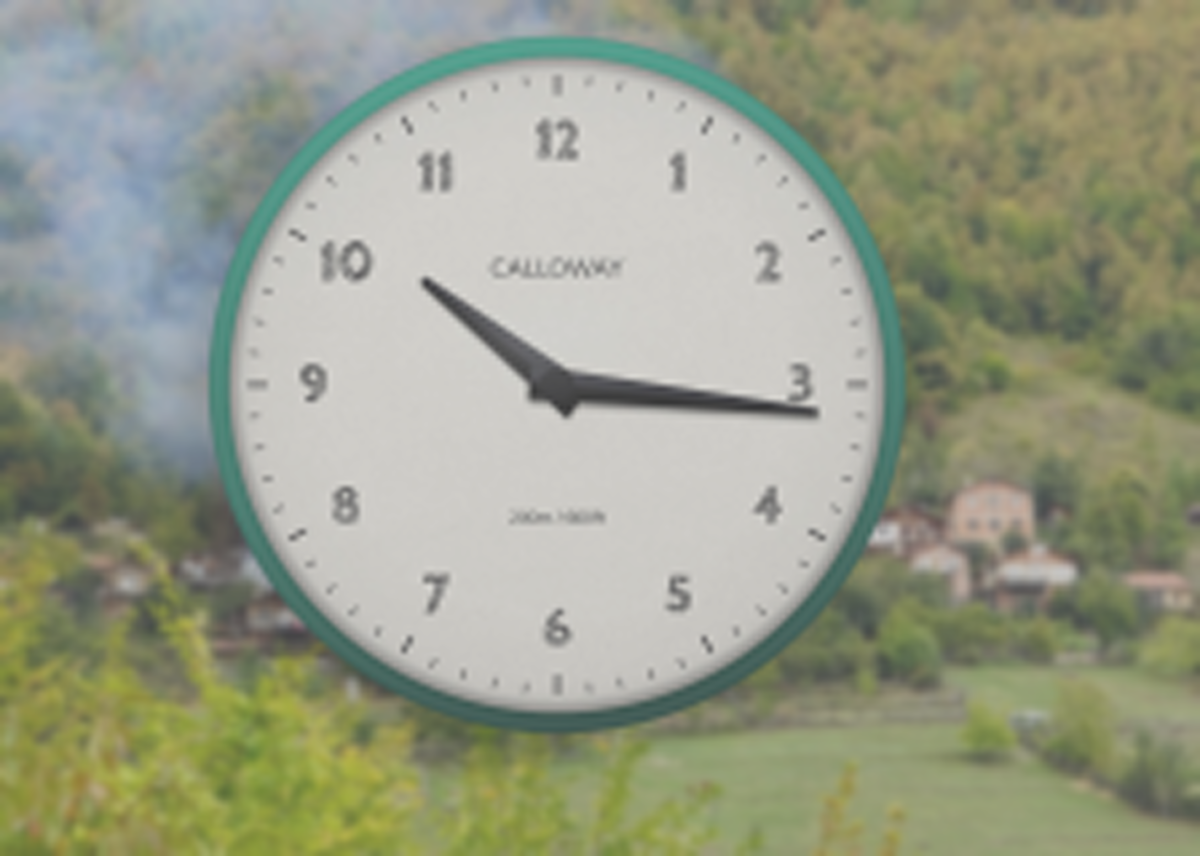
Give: 10:16
